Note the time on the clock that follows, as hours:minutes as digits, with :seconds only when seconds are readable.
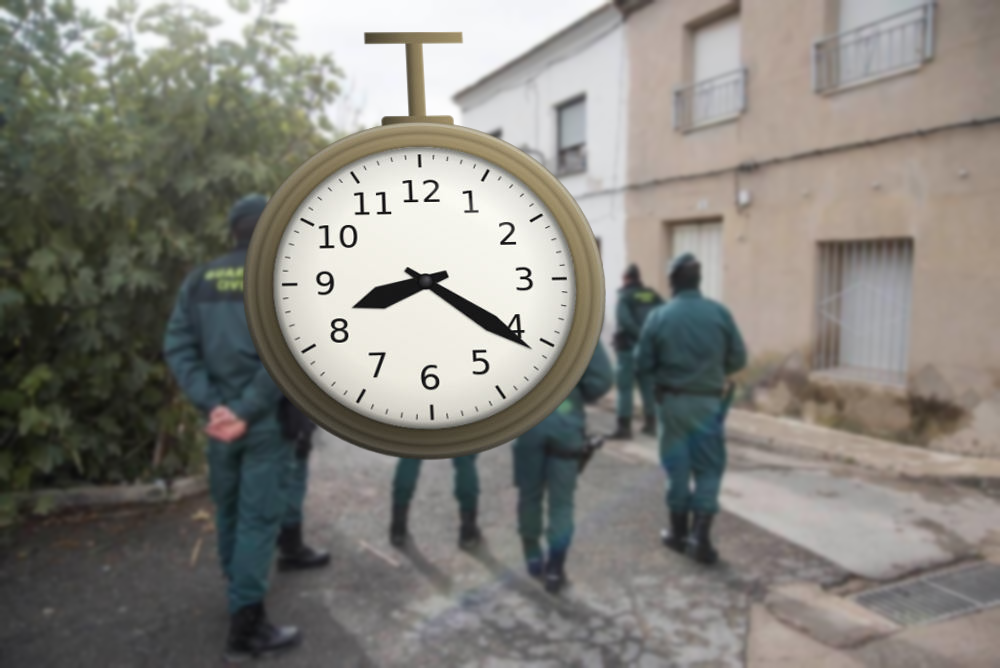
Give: 8:21
